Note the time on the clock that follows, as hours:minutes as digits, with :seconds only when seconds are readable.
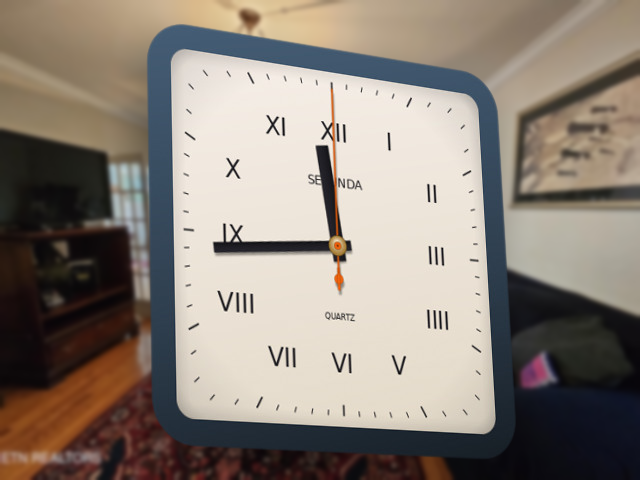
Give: 11:44:00
